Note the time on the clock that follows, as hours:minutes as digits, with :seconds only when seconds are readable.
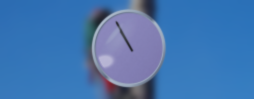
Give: 10:55
